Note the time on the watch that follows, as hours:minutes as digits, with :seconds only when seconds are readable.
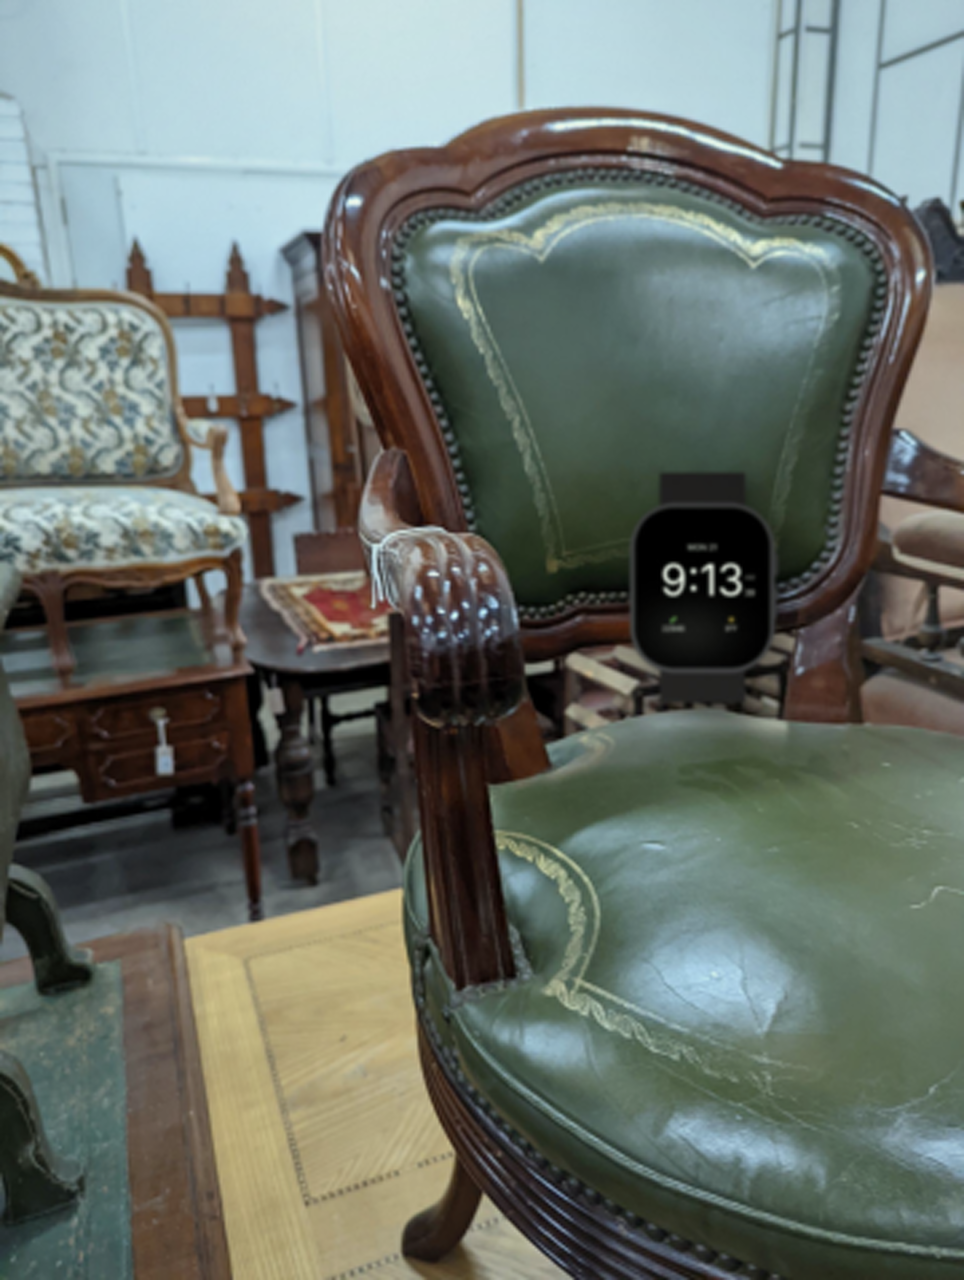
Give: 9:13
